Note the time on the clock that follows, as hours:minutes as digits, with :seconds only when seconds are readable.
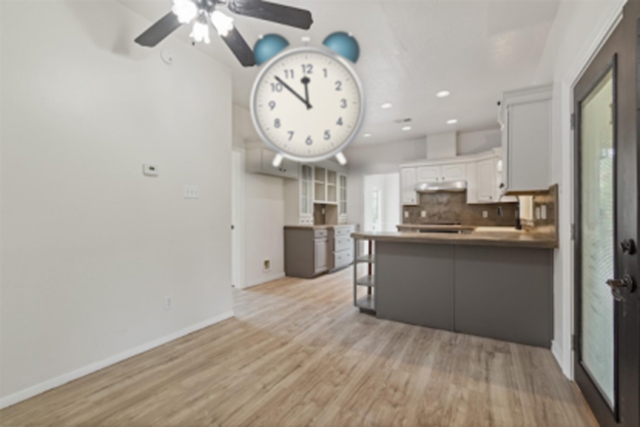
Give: 11:52
